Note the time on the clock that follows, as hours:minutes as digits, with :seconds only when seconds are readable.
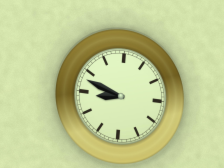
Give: 8:48
